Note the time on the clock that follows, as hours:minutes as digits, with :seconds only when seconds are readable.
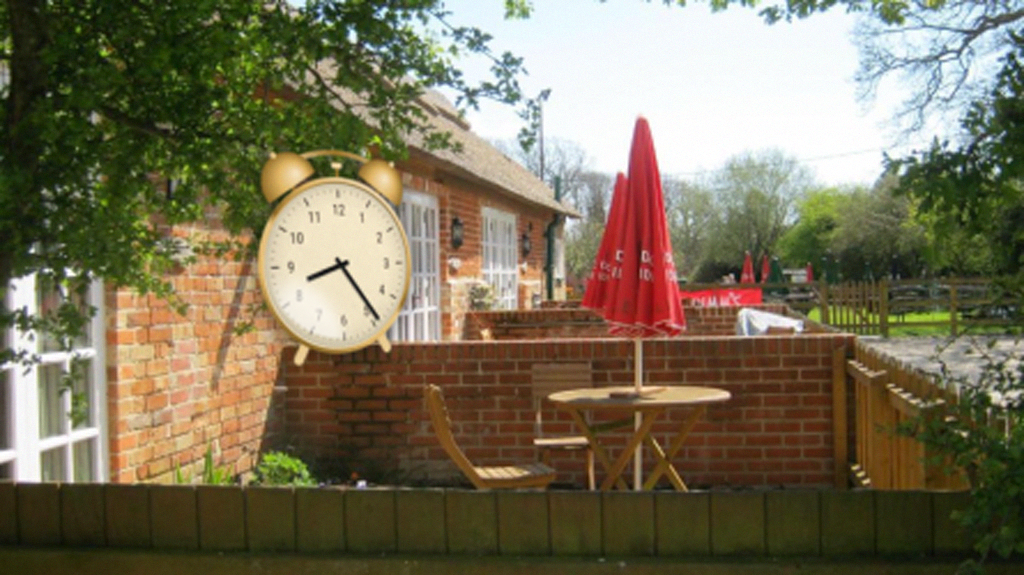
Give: 8:24
